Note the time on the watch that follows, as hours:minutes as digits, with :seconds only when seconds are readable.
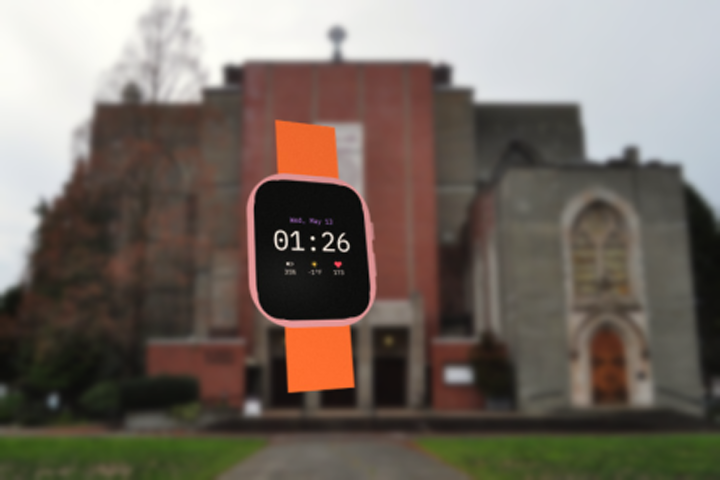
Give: 1:26
